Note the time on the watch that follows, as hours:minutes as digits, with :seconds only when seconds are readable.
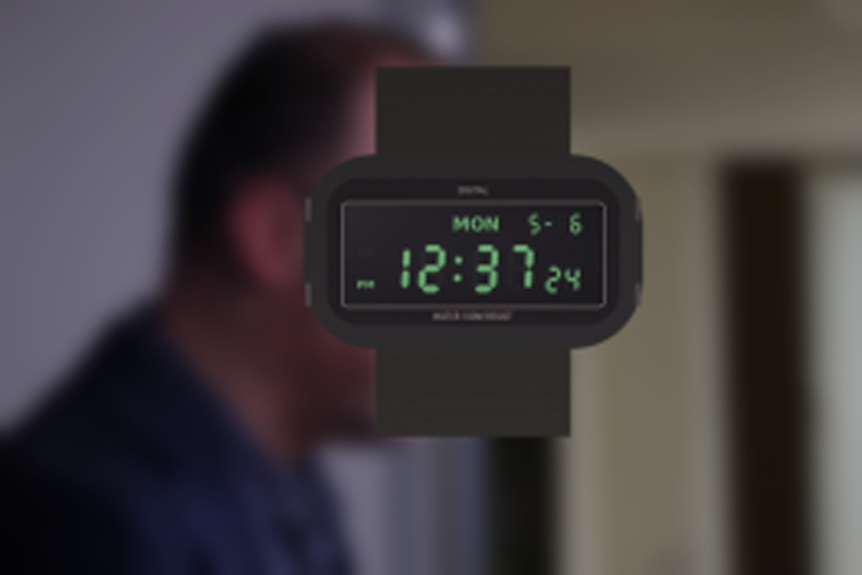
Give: 12:37:24
